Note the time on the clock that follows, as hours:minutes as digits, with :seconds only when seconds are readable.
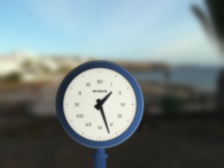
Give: 1:27
